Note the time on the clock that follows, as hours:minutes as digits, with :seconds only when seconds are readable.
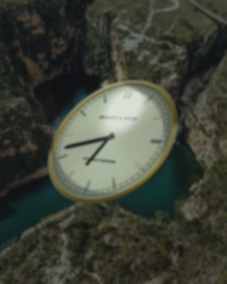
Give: 6:42
